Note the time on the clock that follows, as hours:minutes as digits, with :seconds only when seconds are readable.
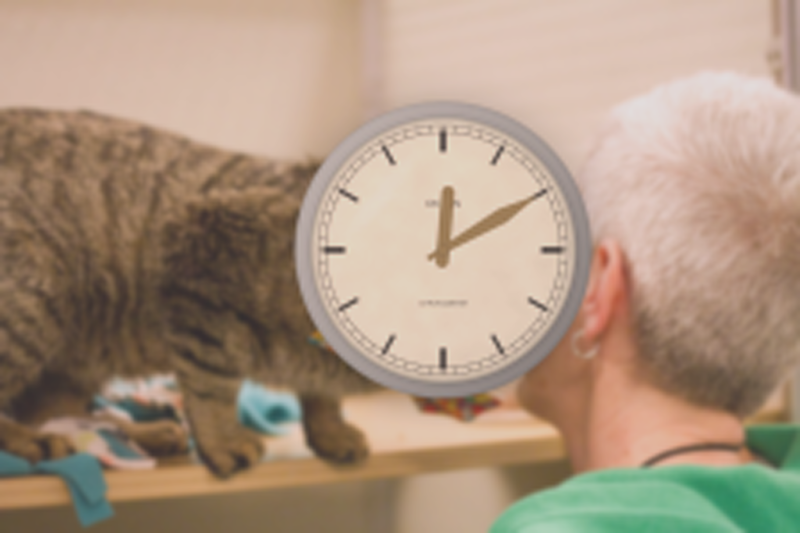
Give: 12:10
